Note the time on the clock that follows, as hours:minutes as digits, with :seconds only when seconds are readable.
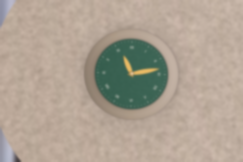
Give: 11:13
